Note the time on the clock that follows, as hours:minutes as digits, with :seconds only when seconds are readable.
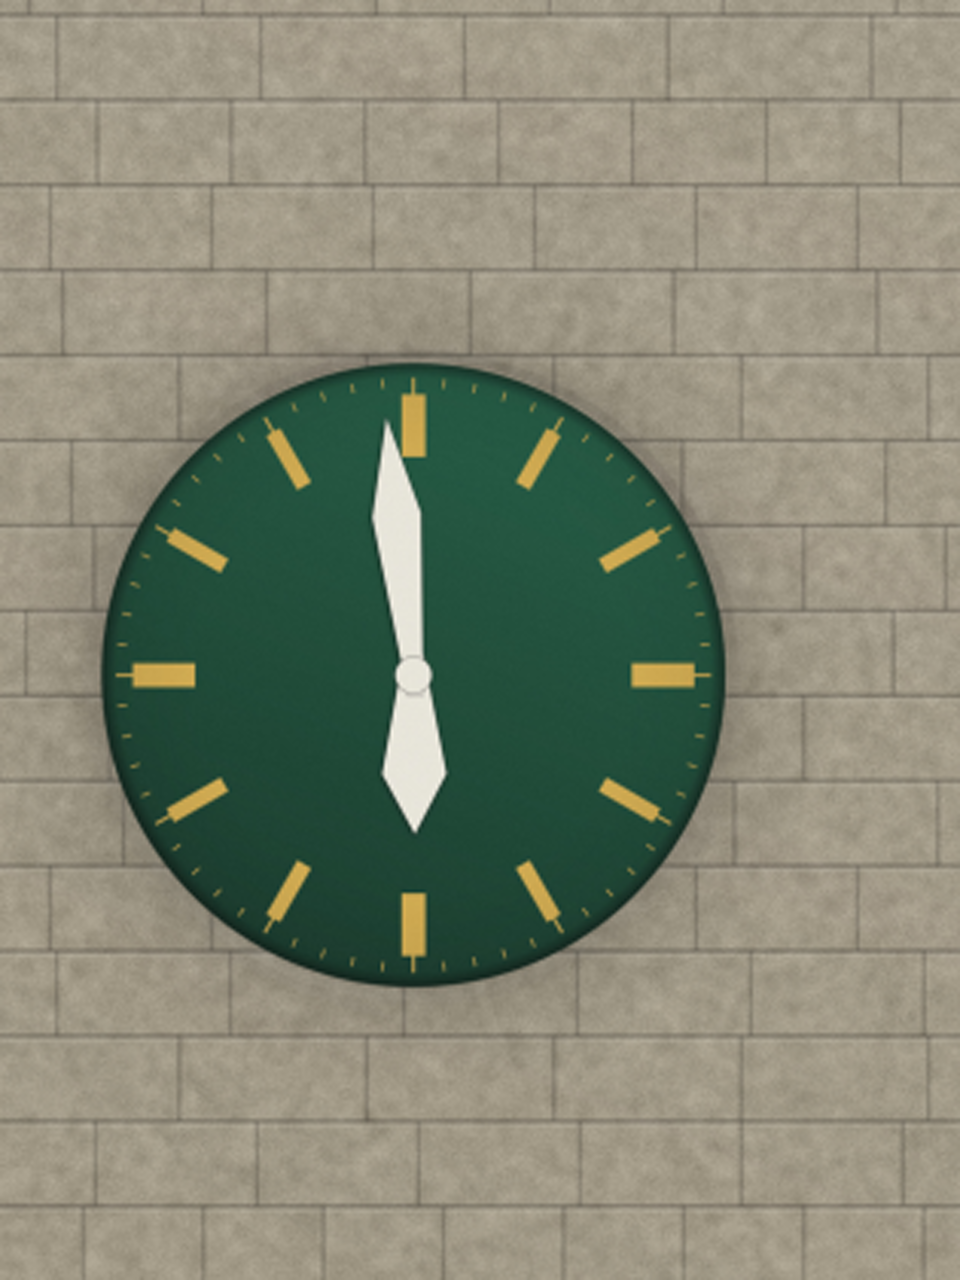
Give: 5:59
